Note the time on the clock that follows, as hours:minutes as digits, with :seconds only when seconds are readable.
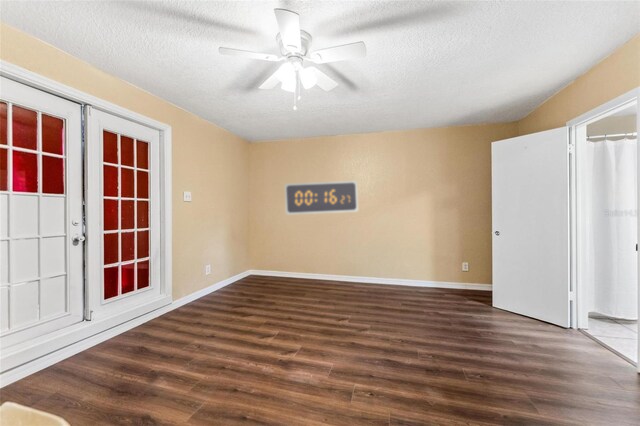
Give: 0:16
